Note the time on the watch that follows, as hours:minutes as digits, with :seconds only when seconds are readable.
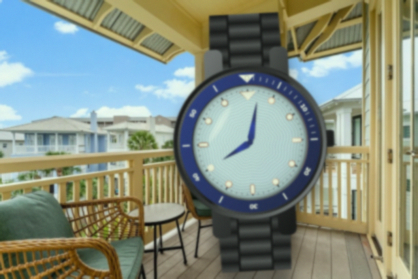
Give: 8:02
